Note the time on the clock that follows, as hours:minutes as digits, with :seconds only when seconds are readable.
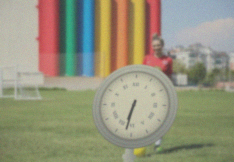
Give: 6:32
